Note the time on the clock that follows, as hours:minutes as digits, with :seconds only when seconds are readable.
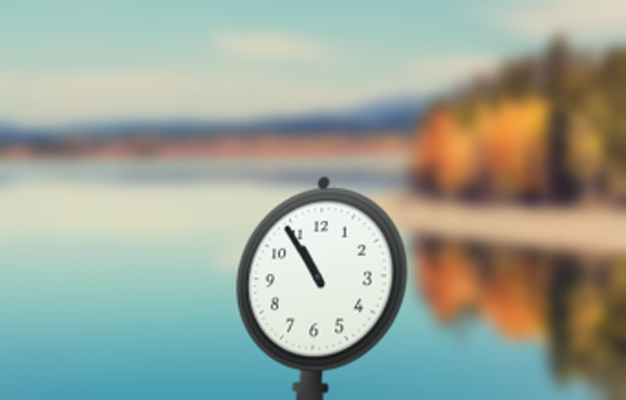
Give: 10:54
